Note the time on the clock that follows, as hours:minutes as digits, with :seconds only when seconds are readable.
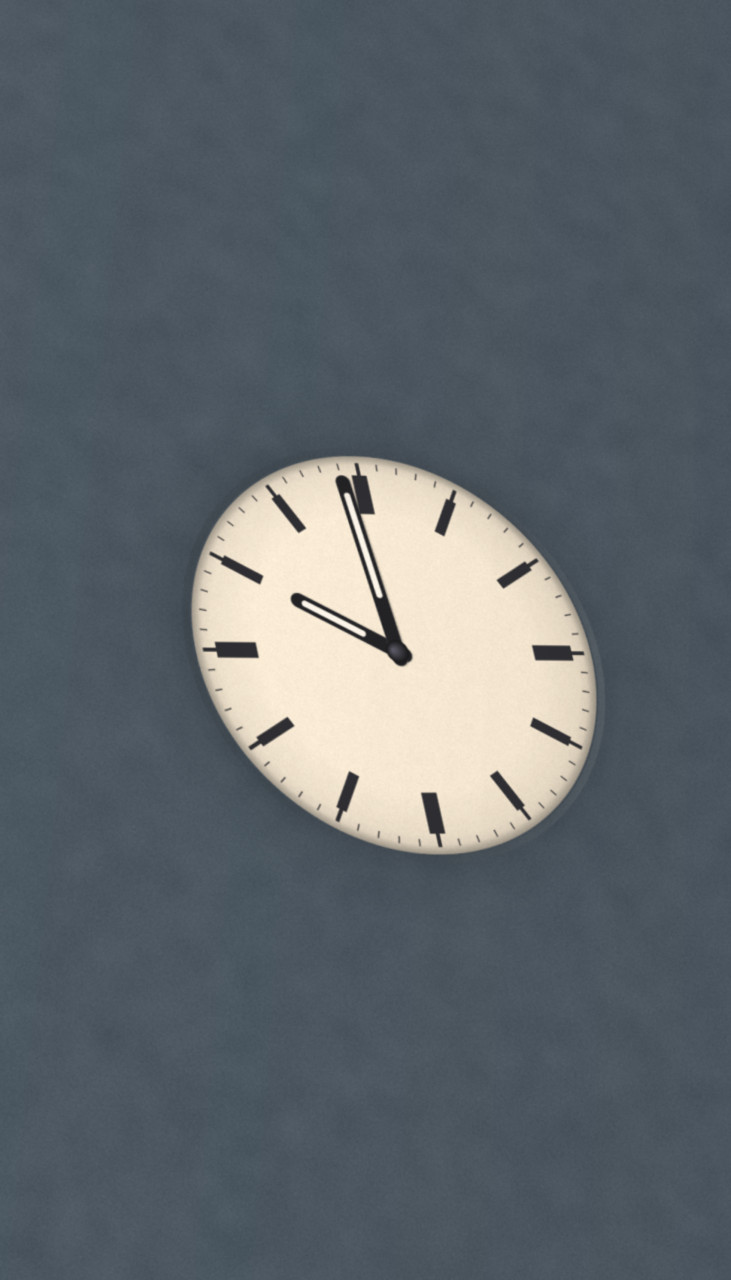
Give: 9:59
